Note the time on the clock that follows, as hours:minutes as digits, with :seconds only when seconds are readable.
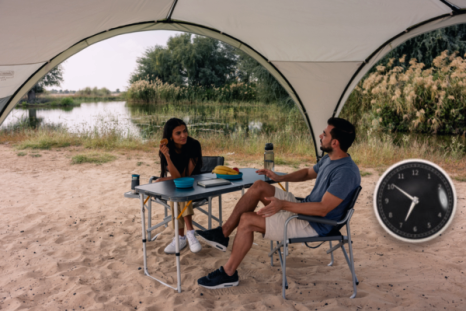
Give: 6:51
